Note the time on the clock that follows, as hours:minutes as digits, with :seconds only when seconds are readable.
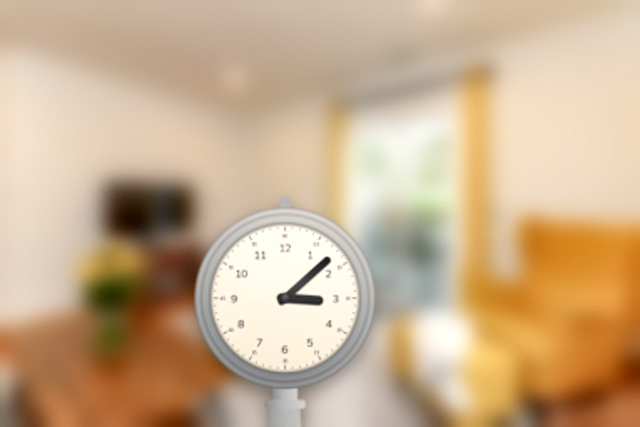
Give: 3:08
